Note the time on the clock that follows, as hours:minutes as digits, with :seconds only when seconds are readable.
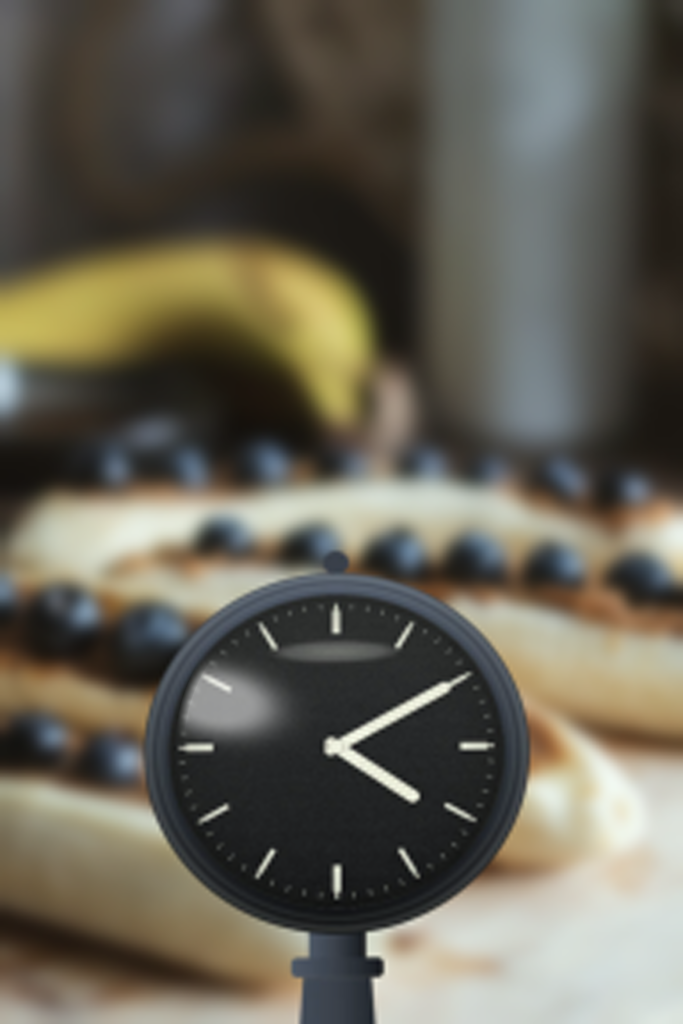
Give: 4:10
